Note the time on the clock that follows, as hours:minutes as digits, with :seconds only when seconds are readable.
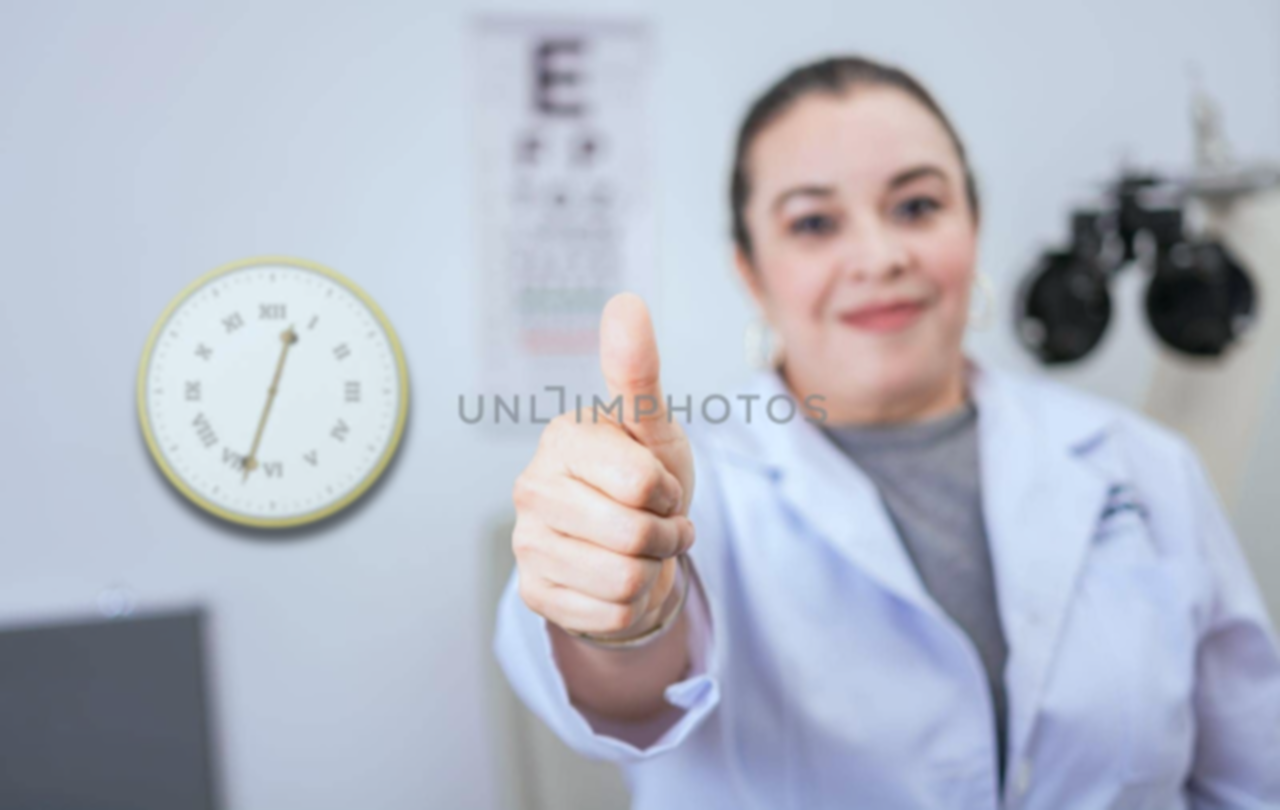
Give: 12:33
